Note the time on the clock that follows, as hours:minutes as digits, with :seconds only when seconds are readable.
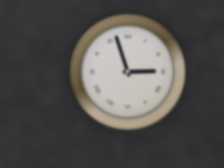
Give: 2:57
